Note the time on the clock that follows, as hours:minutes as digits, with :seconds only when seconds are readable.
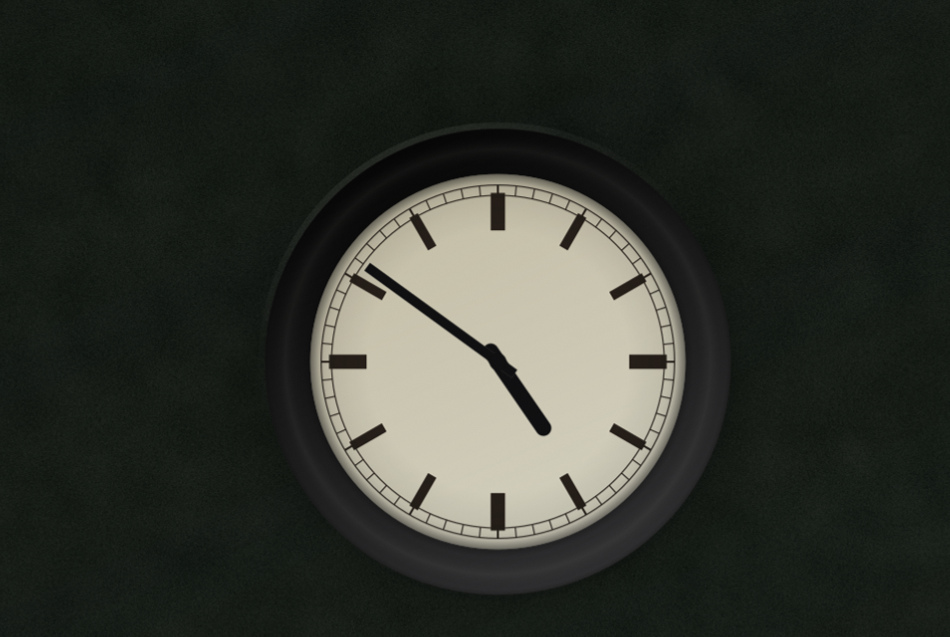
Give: 4:51
